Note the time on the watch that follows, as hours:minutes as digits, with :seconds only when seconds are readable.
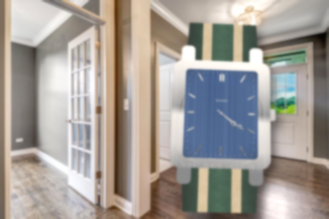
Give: 4:21
